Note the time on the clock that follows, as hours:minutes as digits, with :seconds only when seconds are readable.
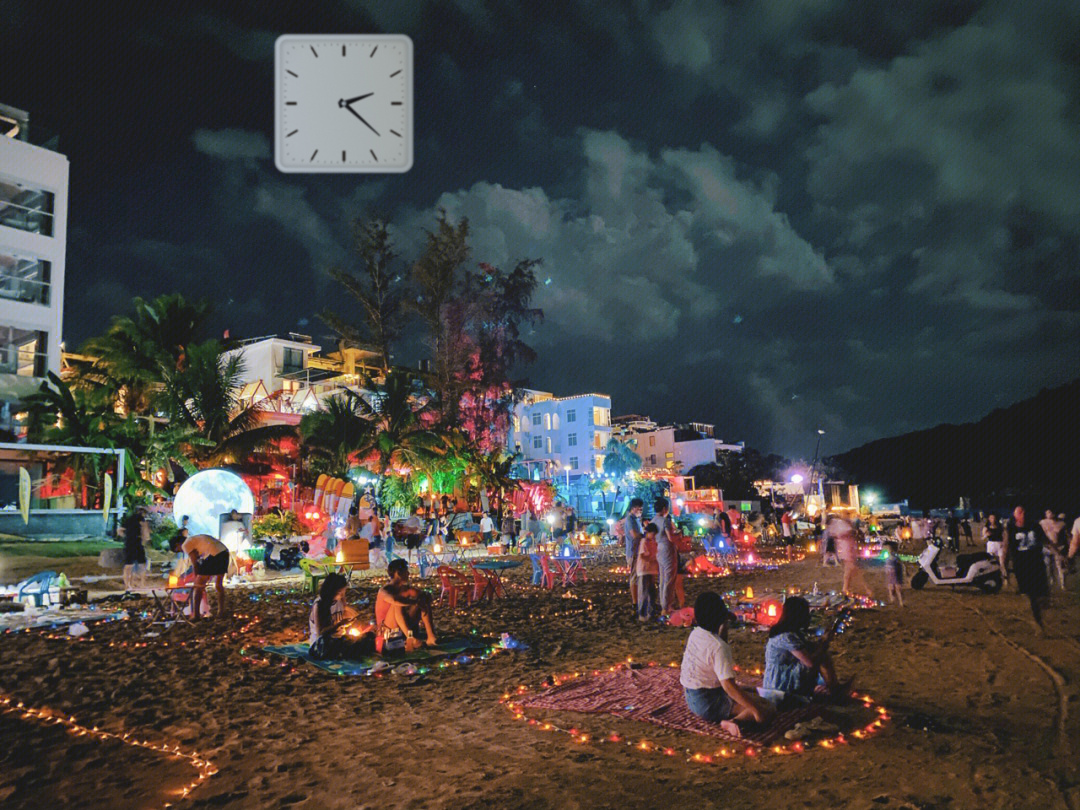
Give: 2:22
